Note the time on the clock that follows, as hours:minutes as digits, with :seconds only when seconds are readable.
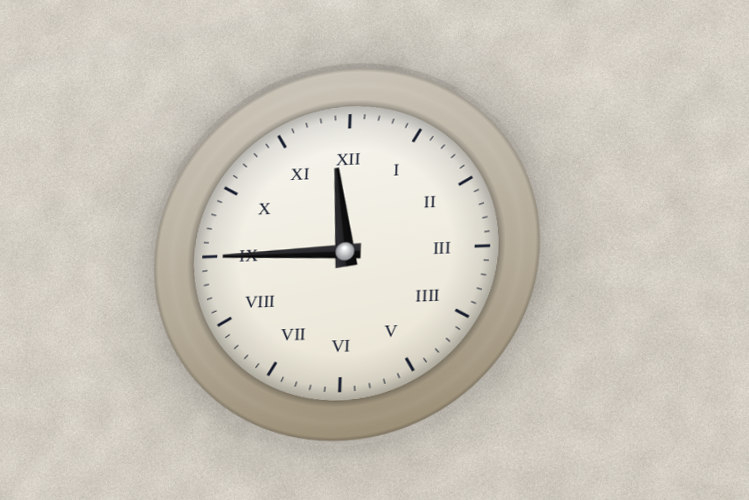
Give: 11:45
